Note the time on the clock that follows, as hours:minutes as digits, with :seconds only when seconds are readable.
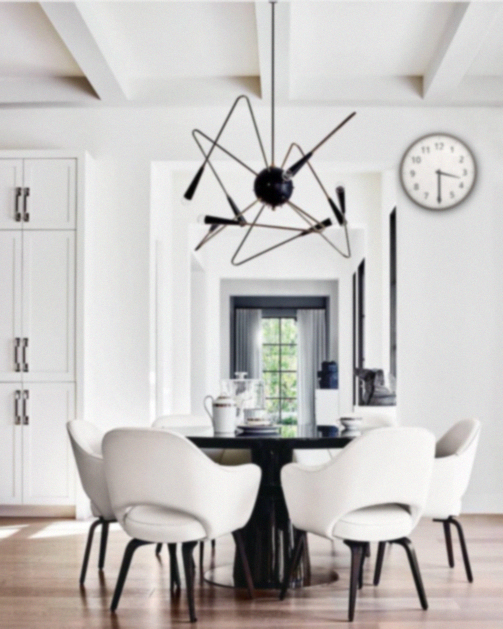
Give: 3:30
